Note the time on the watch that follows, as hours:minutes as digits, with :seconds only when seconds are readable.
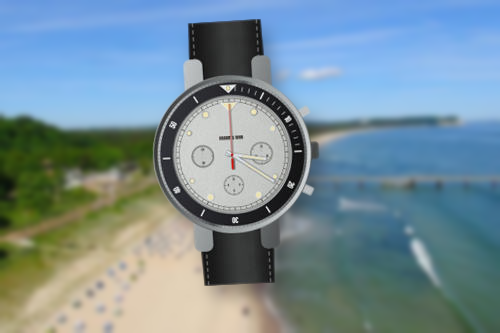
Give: 3:21
